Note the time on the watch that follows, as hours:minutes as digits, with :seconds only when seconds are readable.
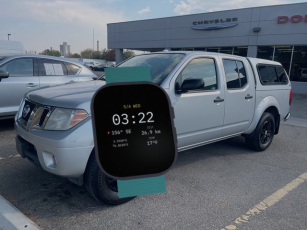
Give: 3:22
